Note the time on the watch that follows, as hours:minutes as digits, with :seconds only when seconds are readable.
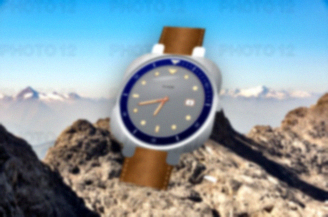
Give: 6:42
